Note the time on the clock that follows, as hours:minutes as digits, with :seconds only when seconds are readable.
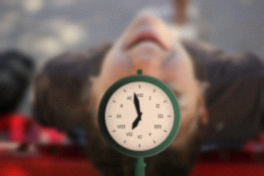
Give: 6:58
